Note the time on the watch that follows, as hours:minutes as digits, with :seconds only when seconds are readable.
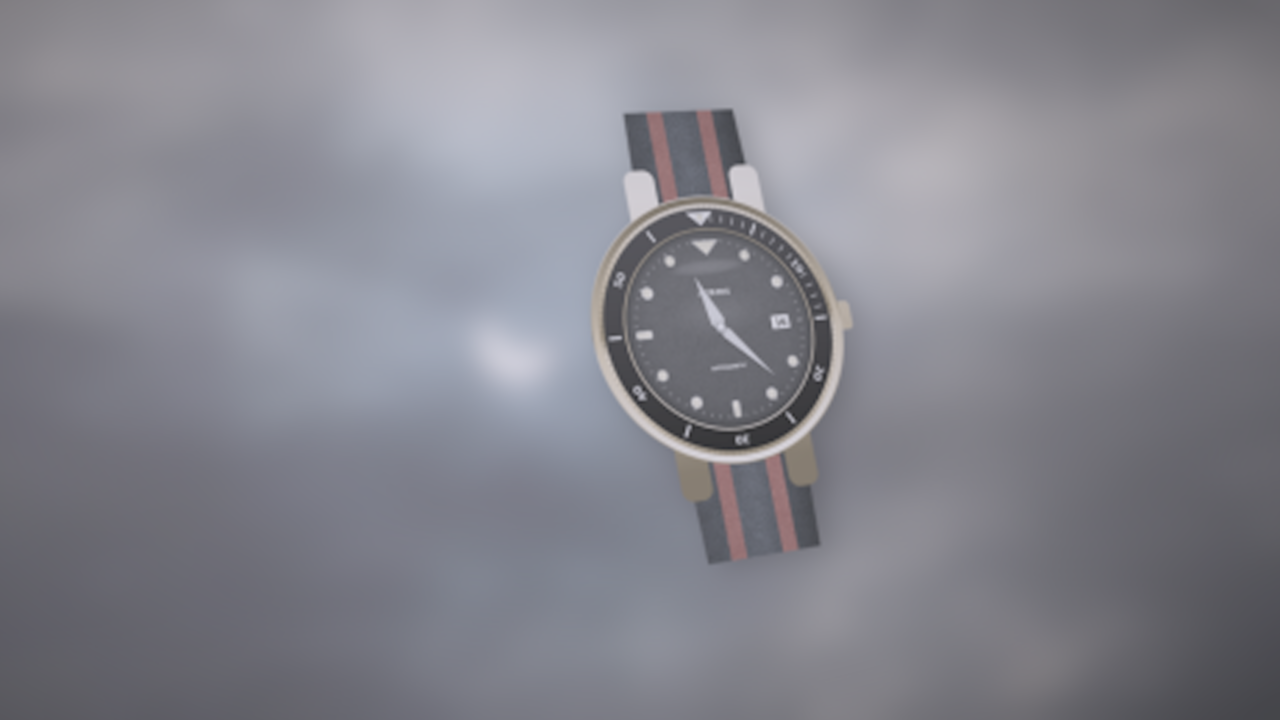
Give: 11:23
